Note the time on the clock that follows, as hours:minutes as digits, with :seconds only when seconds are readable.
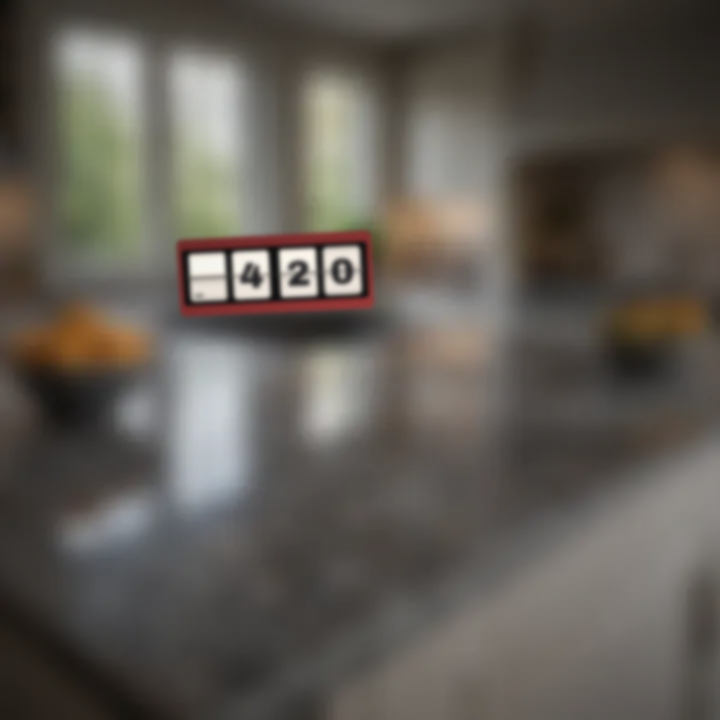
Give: 4:20
